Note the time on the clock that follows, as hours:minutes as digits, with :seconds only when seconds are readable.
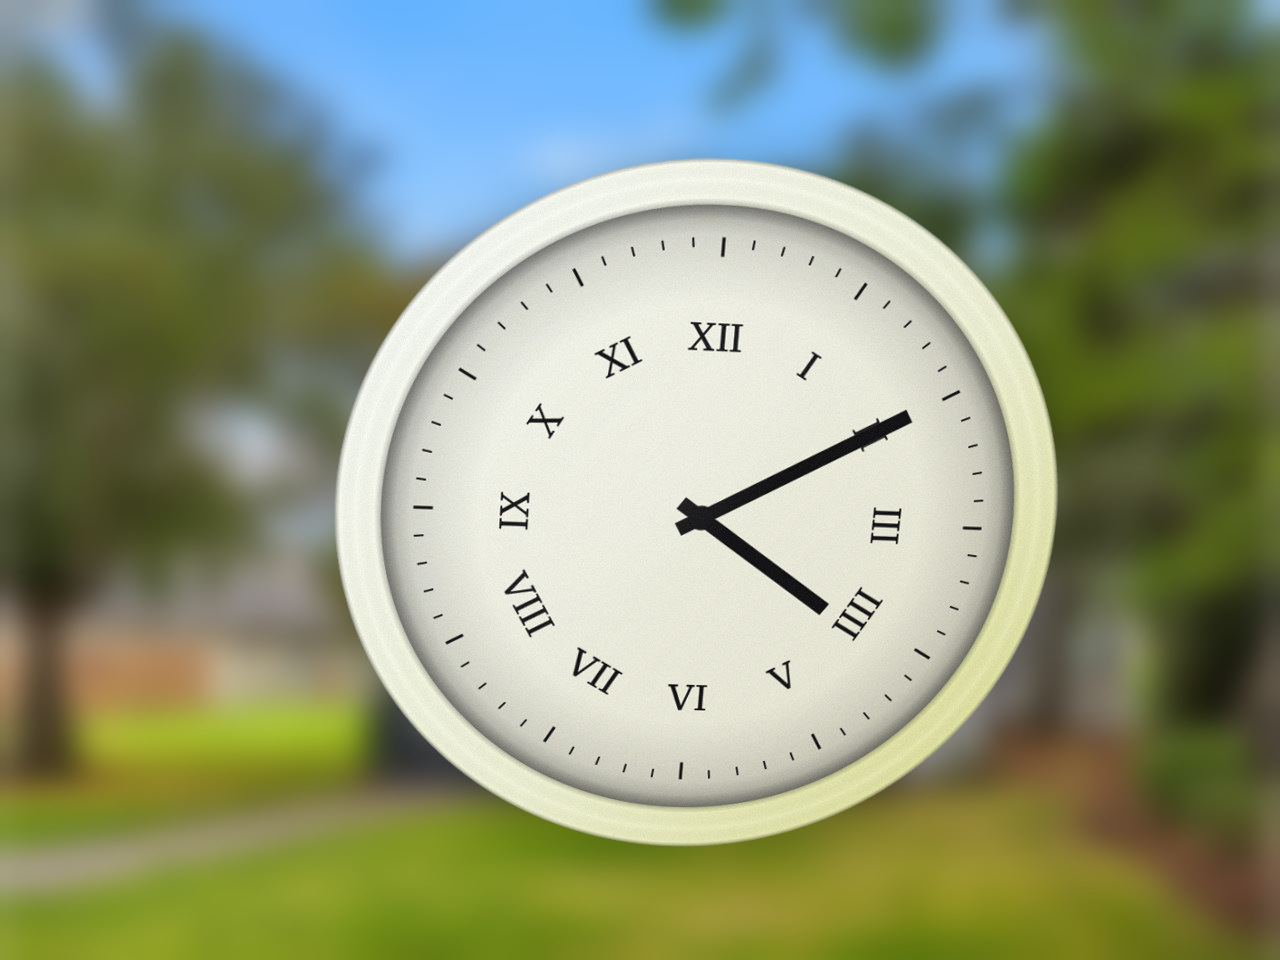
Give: 4:10
